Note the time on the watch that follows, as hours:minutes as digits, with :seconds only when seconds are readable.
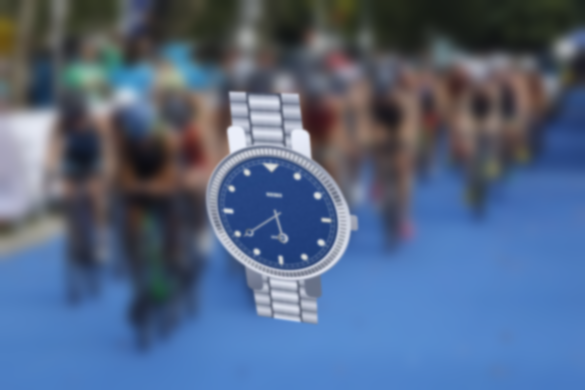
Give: 5:39
